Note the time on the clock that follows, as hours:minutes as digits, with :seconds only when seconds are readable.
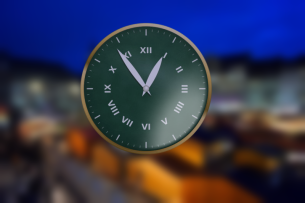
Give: 12:54
